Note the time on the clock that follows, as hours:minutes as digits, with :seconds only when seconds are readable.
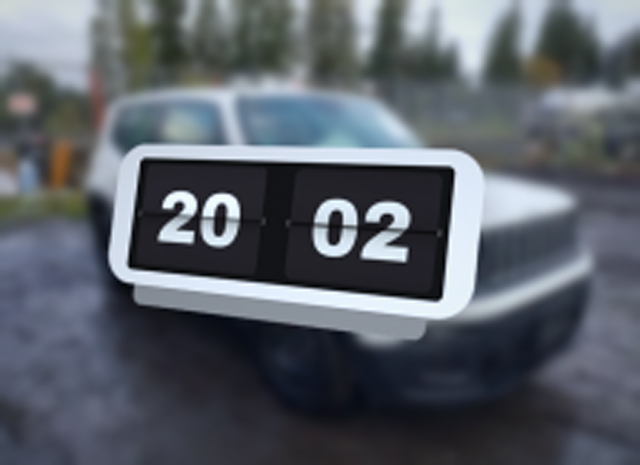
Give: 20:02
